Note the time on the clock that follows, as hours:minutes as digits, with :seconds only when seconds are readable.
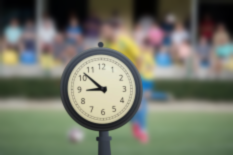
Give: 8:52
